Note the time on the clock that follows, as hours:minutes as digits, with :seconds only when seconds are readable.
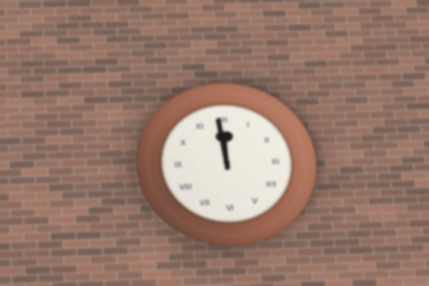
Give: 11:59
